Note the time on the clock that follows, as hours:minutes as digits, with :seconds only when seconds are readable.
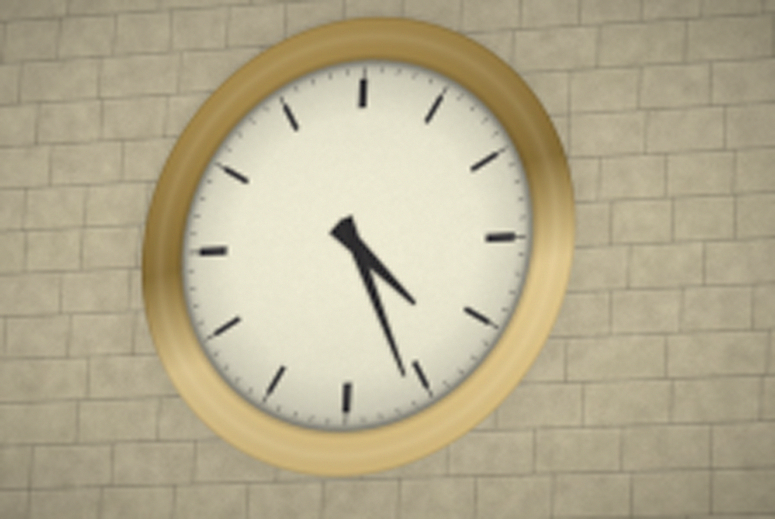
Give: 4:26
